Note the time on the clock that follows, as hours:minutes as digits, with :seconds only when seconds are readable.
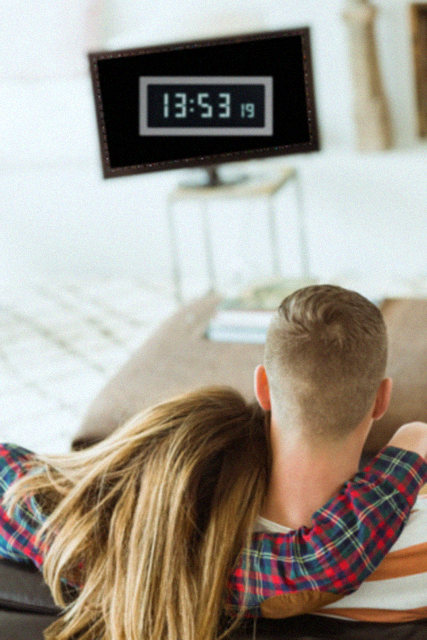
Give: 13:53:19
